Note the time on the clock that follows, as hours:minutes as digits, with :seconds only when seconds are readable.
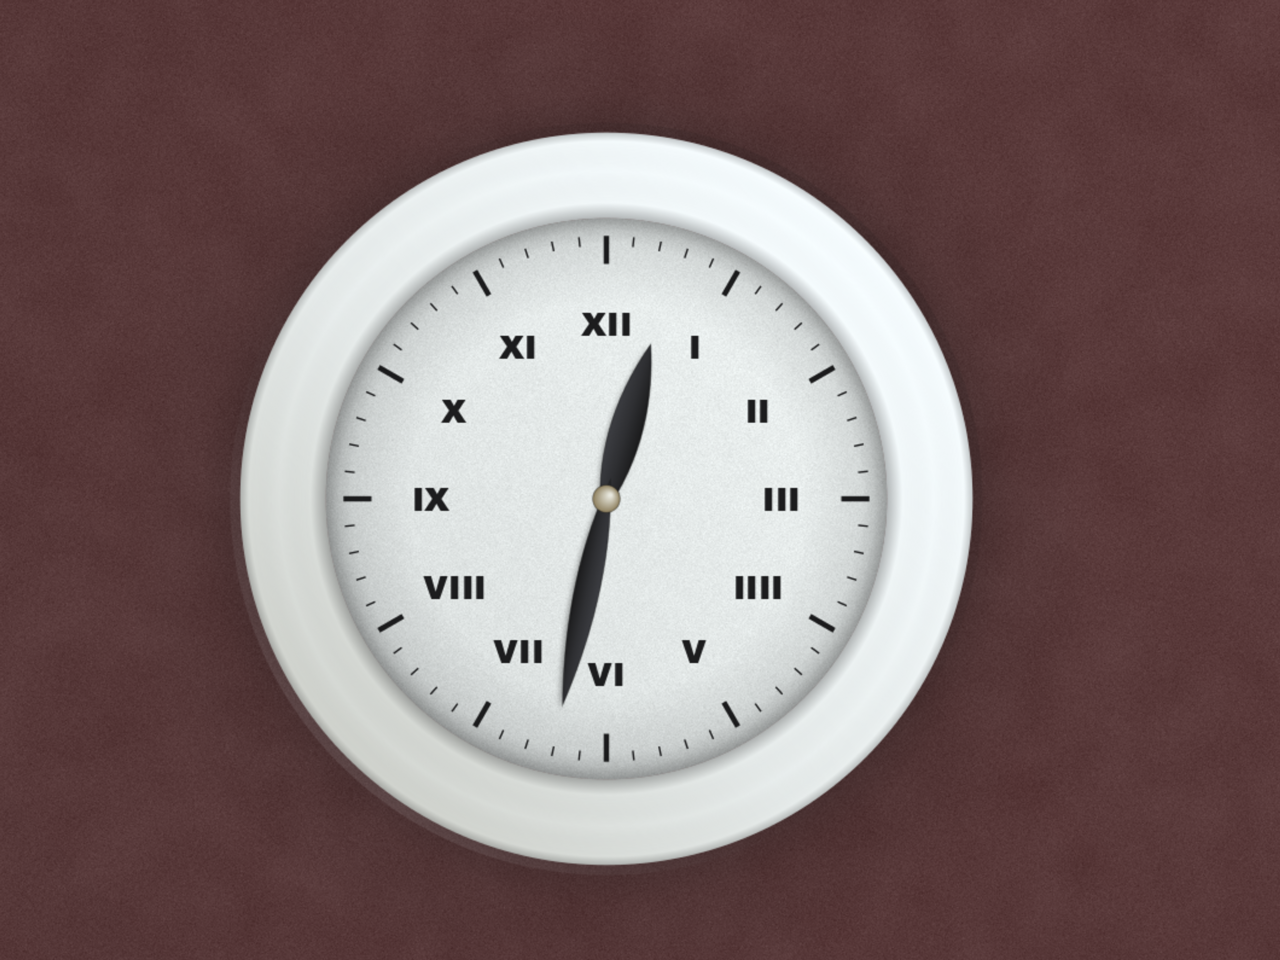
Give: 12:32
